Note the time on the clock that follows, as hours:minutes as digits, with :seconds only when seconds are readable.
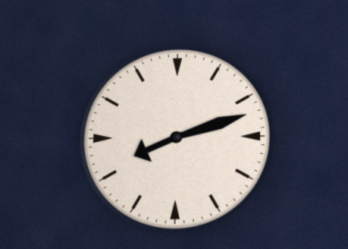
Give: 8:12
